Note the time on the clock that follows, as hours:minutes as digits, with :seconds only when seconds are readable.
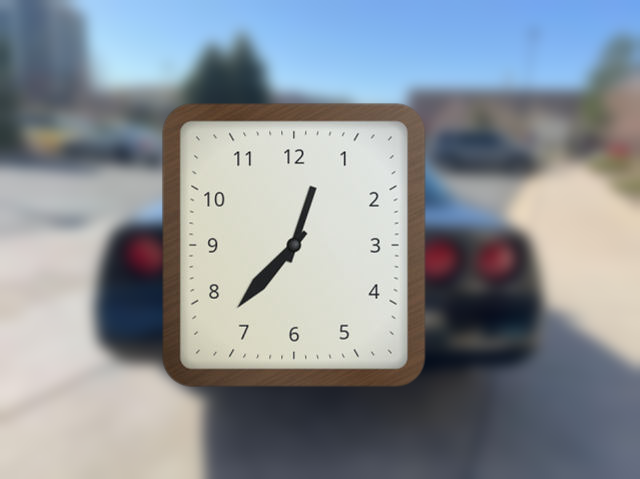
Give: 12:37
